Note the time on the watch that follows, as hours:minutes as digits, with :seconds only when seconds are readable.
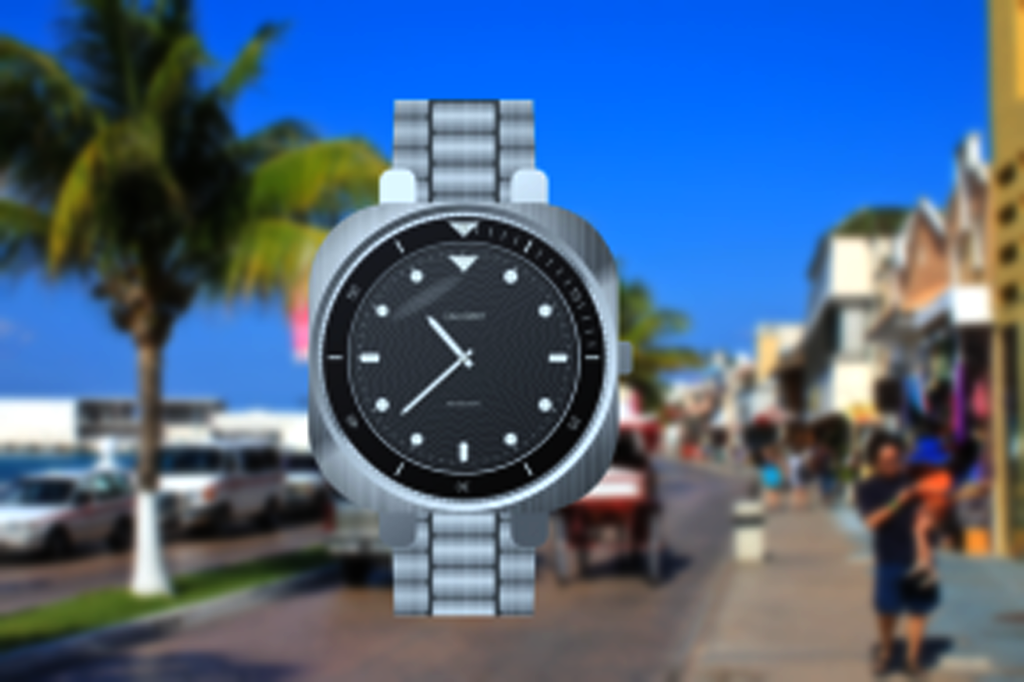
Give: 10:38
